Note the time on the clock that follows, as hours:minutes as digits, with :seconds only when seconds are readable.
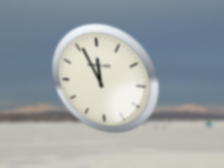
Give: 11:56
